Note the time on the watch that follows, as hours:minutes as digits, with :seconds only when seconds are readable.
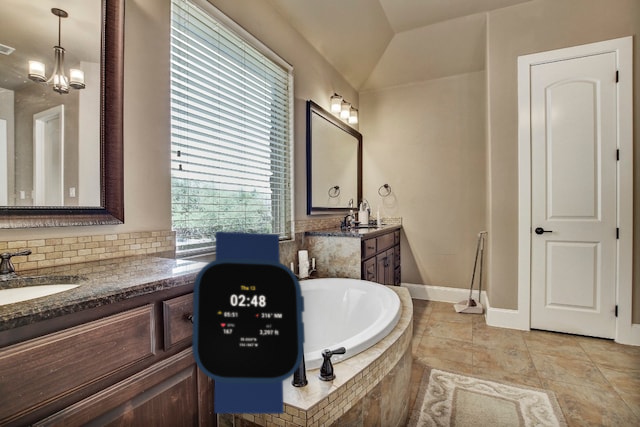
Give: 2:48
